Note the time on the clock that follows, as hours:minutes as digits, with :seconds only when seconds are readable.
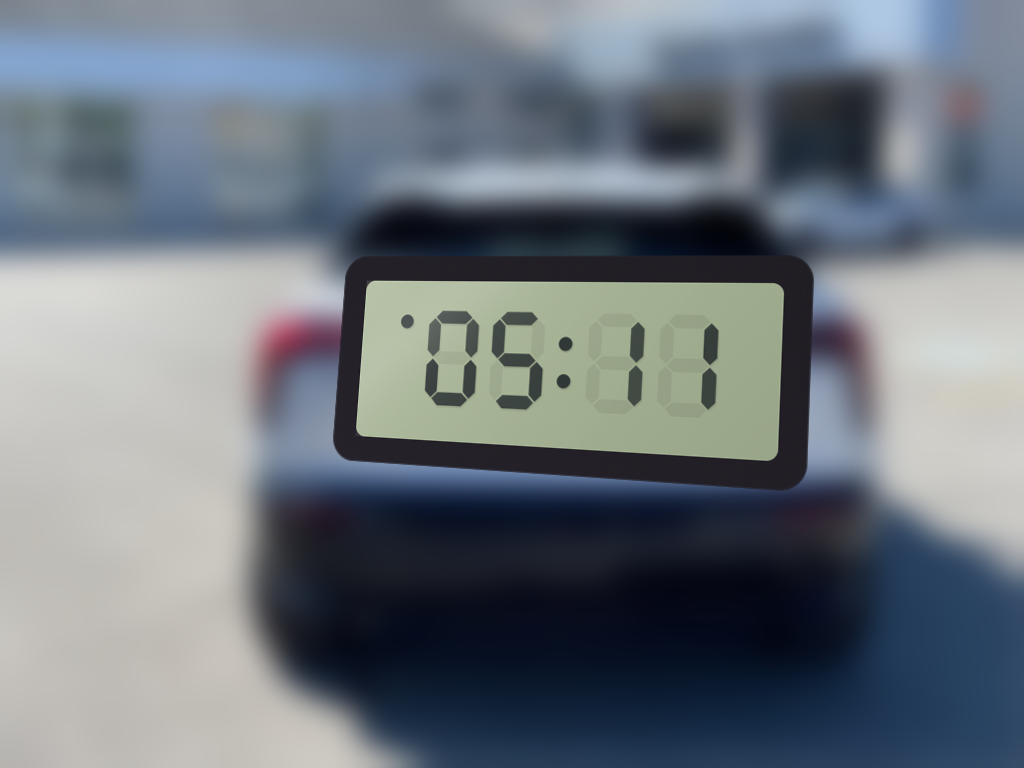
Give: 5:11
